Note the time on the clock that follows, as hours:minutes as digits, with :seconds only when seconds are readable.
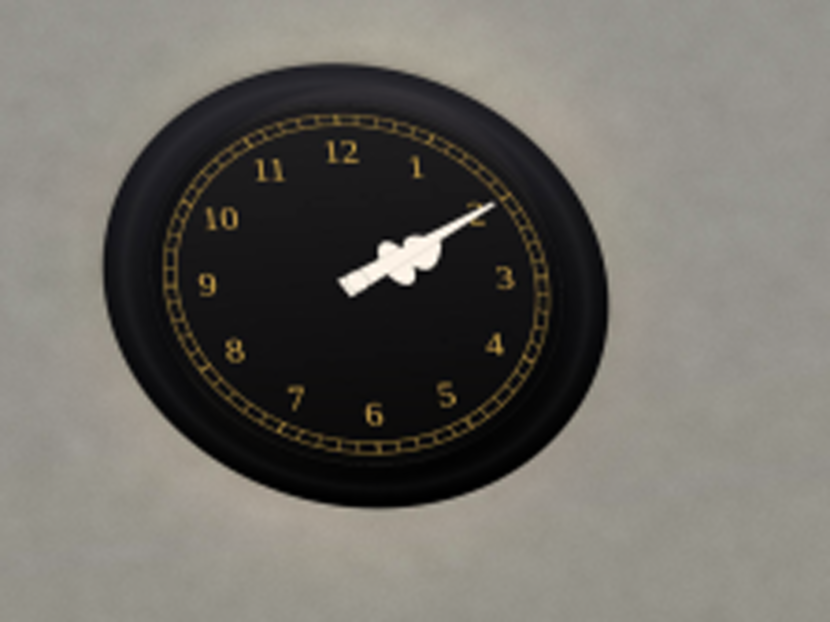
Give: 2:10
